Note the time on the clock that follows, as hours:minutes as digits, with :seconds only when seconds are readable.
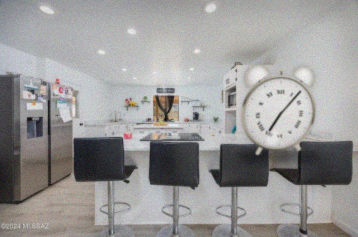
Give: 7:07
